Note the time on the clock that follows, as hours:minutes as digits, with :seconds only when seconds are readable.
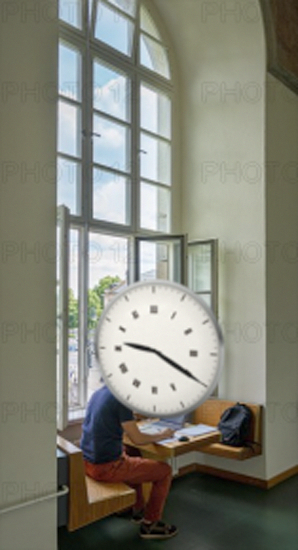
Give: 9:20
